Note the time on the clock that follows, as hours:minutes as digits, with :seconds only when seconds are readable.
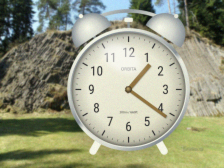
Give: 1:21
